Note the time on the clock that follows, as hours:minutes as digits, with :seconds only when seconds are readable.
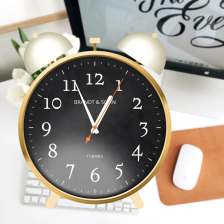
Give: 12:56:05
